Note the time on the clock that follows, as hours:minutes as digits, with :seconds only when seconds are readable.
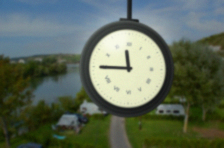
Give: 11:45
